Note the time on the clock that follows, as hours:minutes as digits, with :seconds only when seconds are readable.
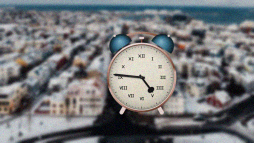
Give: 4:46
